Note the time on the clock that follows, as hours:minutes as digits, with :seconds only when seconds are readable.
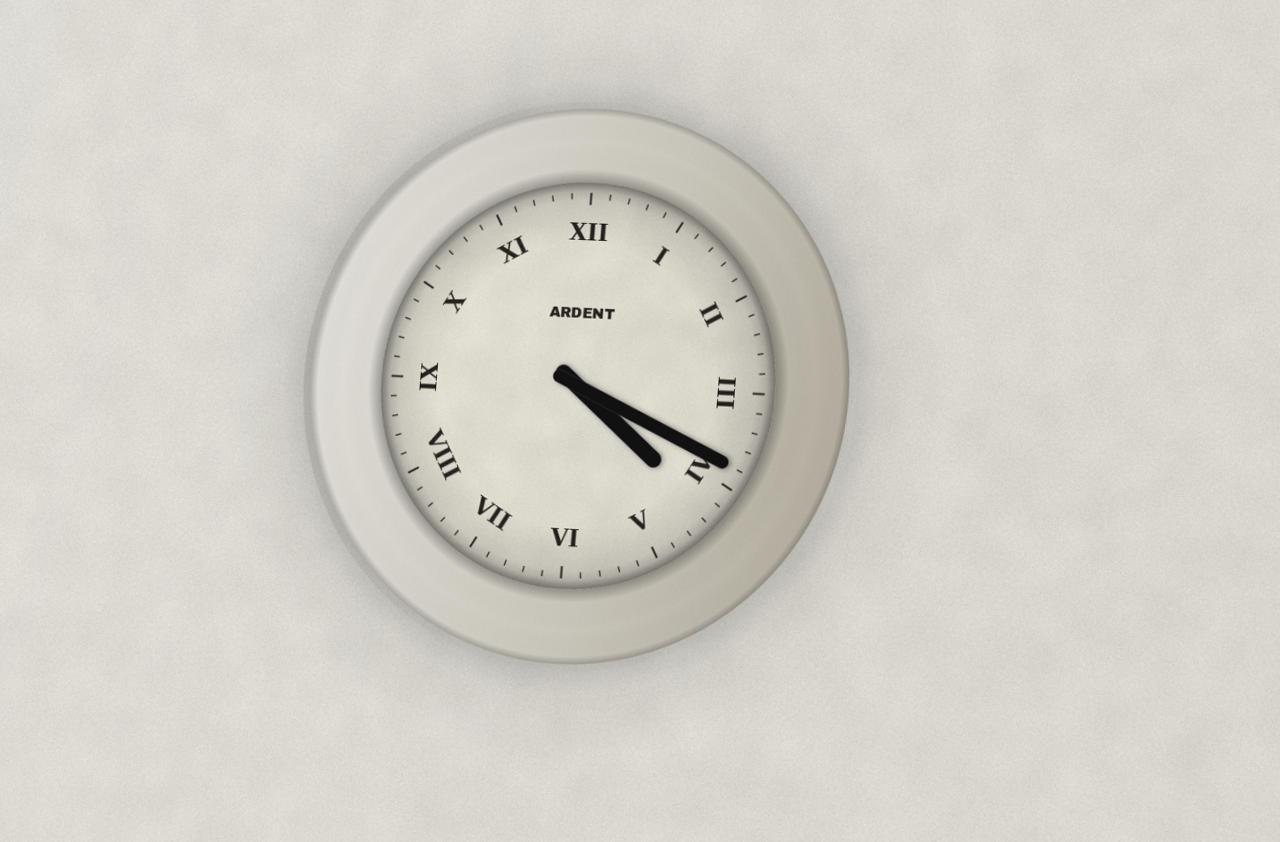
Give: 4:19
